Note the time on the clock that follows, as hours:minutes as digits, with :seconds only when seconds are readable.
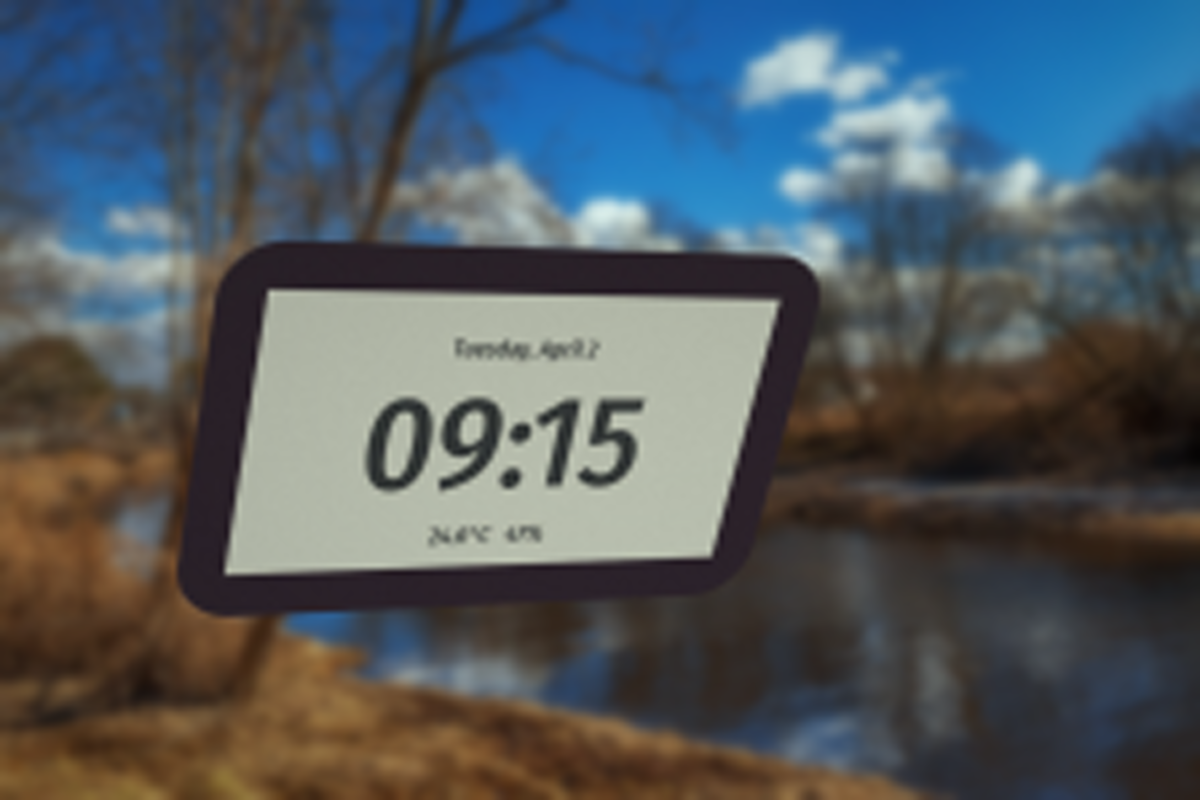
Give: 9:15
